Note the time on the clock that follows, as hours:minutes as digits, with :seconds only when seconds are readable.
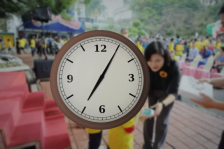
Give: 7:05
